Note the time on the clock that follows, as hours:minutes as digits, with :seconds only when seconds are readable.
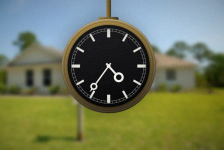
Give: 4:36
